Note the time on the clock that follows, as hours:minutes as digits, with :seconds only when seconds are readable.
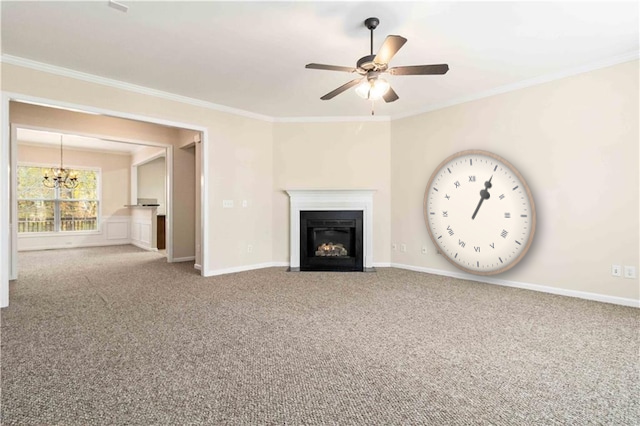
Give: 1:05
